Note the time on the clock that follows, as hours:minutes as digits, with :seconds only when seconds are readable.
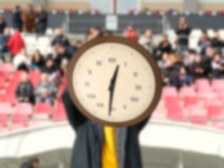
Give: 12:31
